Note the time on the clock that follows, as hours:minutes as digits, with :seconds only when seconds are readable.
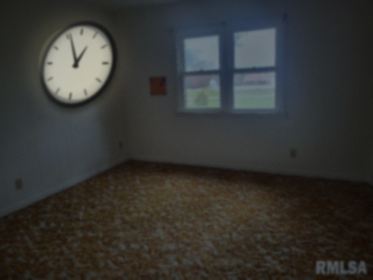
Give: 12:56
